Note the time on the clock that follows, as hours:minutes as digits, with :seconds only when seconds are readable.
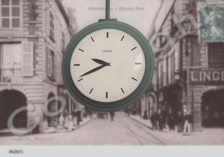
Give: 9:41
